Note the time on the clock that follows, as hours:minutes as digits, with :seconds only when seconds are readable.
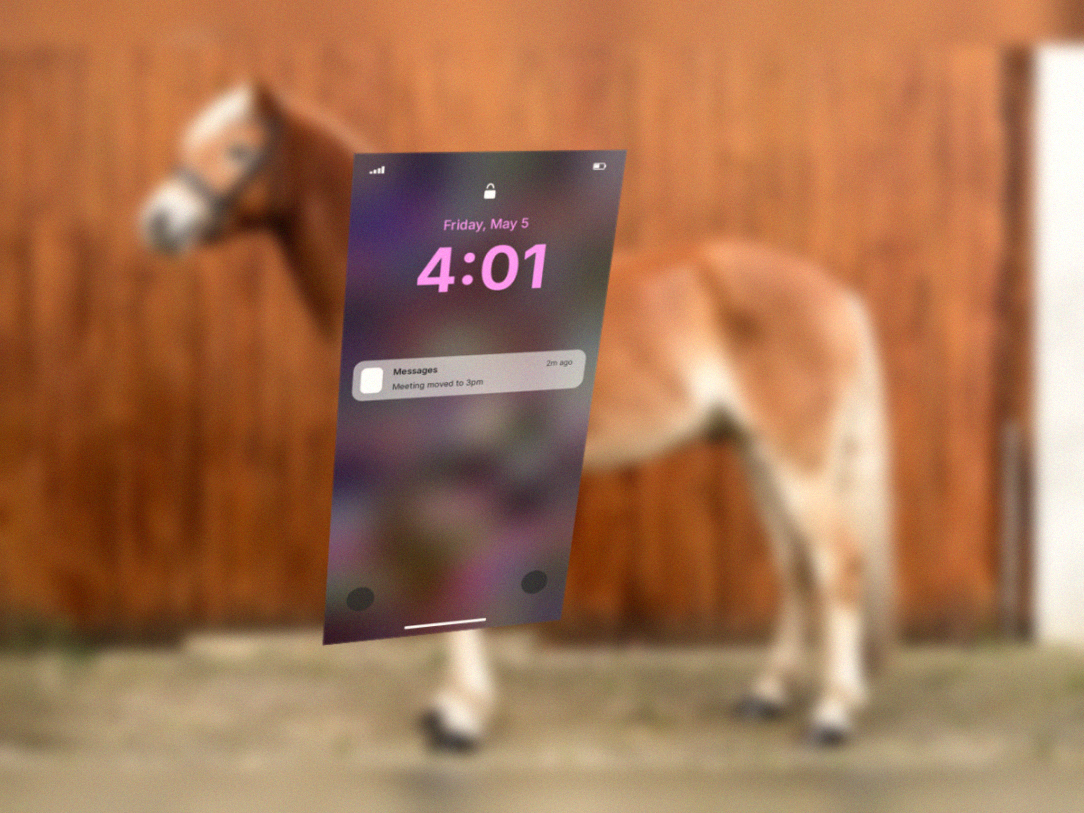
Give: 4:01
